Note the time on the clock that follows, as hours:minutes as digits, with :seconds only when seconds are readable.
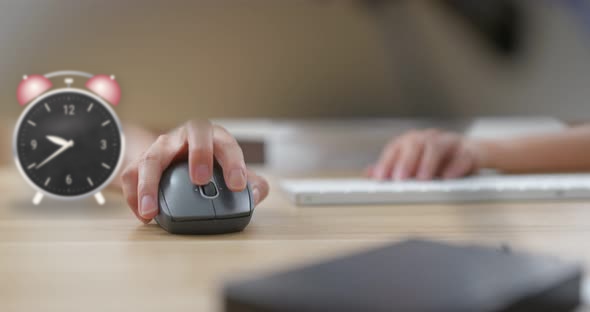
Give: 9:39
